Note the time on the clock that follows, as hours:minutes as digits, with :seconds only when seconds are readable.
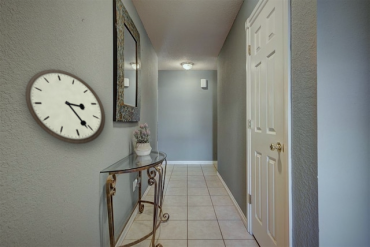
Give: 3:26
